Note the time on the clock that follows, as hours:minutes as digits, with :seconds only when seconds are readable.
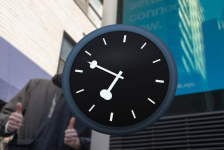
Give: 6:48
